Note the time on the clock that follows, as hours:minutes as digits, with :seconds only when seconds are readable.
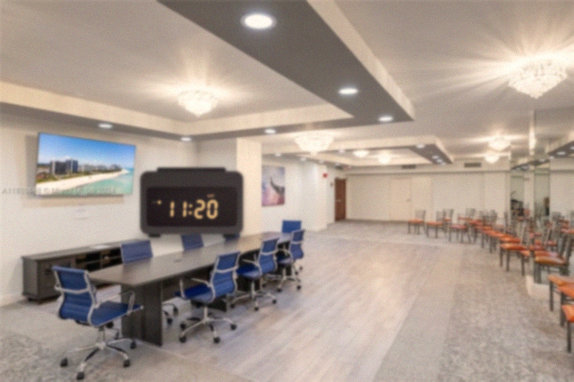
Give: 11:20
